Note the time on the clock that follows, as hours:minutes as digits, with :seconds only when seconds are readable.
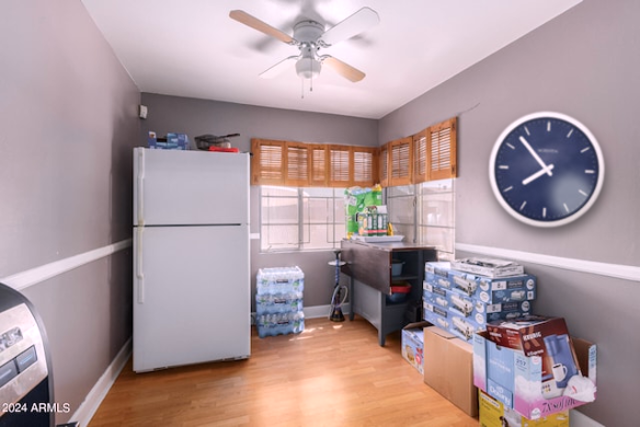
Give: 7:53
